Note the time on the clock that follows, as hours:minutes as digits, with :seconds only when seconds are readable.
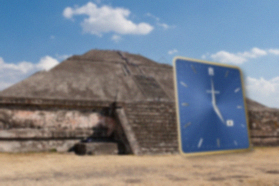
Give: 5:00
